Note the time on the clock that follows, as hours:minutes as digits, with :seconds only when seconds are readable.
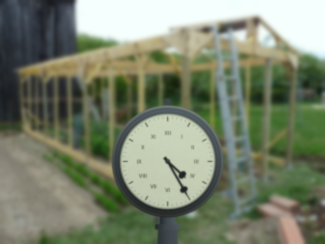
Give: 4:25
